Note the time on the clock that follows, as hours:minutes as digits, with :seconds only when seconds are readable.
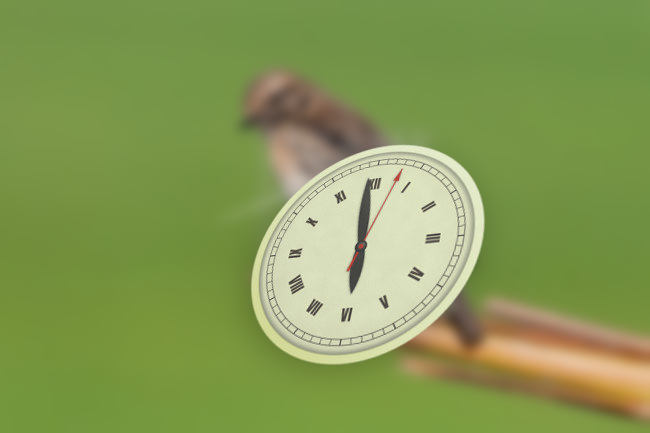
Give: 5:59:03
